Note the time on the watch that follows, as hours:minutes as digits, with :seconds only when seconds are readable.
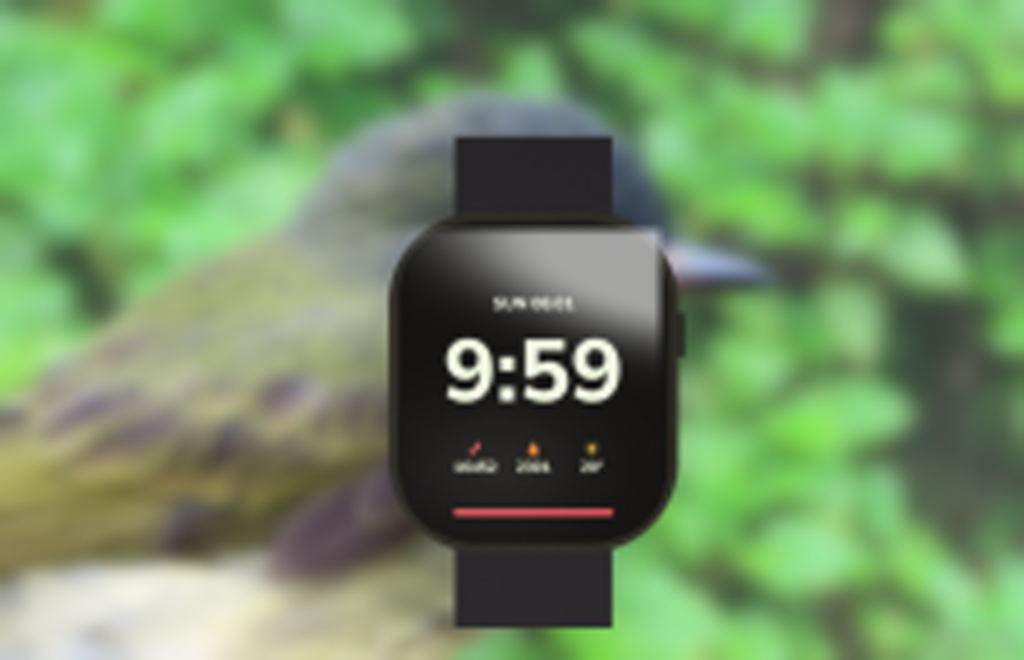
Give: 9:59
